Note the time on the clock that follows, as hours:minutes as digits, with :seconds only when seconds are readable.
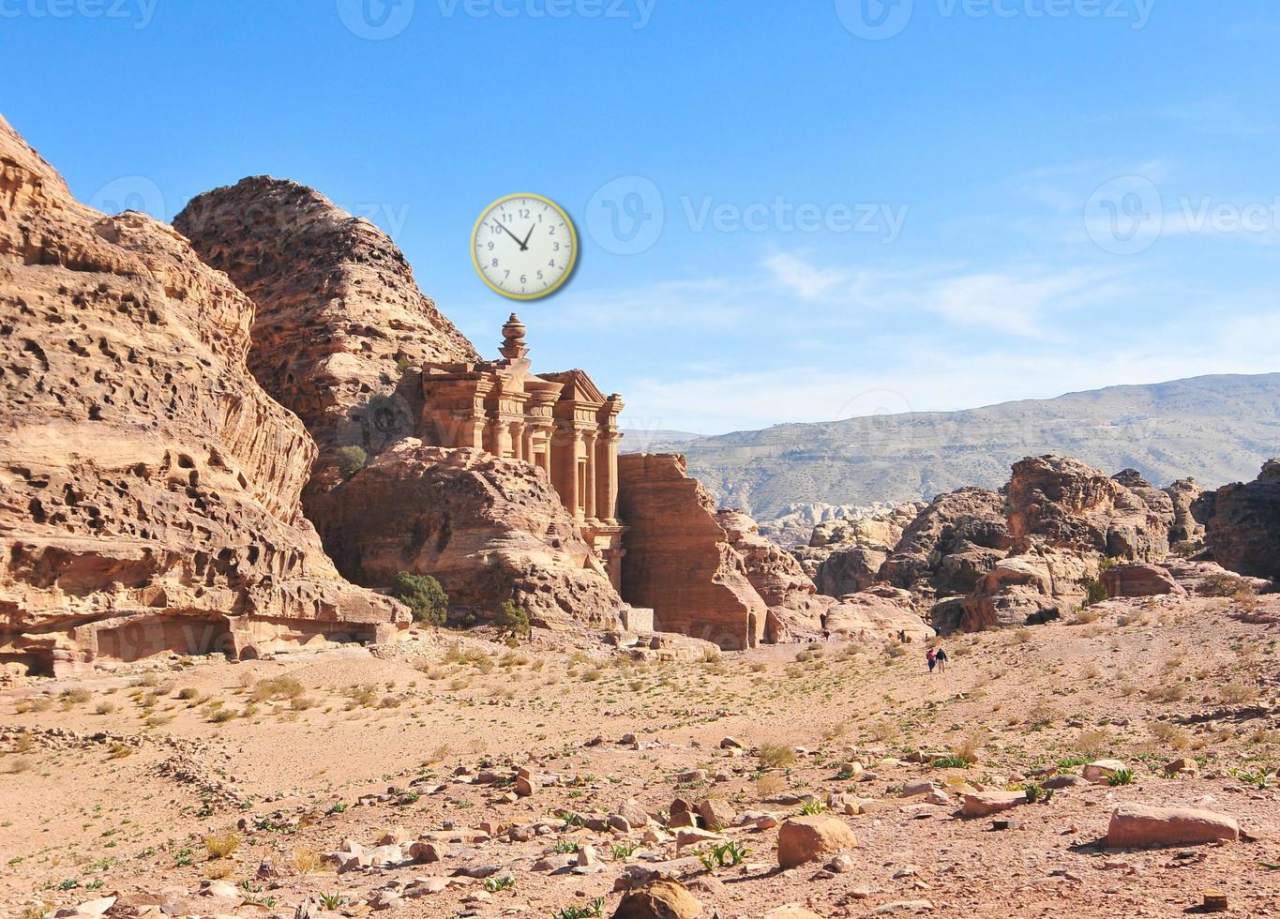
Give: 12:52
